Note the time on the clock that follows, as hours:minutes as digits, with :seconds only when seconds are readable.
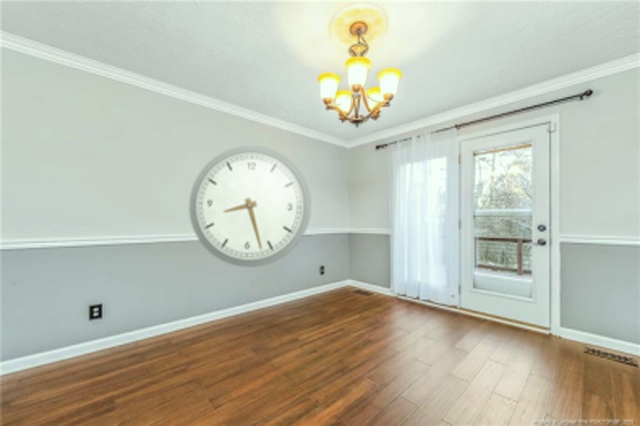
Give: 8:27
